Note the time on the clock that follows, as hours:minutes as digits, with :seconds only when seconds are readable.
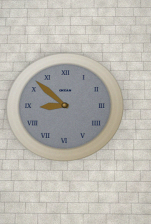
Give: 8:52
